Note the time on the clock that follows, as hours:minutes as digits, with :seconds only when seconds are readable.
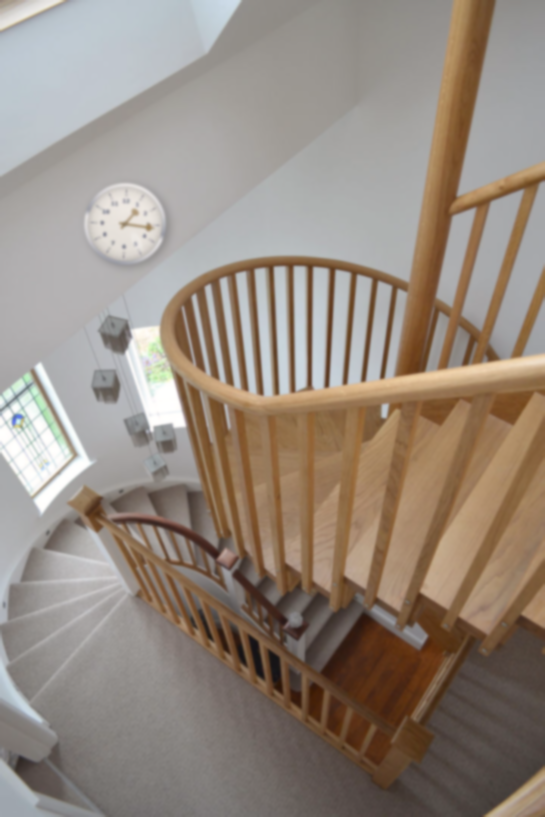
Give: 1:16
